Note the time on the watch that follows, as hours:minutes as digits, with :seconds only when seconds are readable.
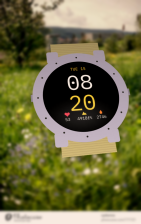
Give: 8:20
